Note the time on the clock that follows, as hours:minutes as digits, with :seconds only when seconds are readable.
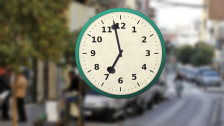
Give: 6:58
